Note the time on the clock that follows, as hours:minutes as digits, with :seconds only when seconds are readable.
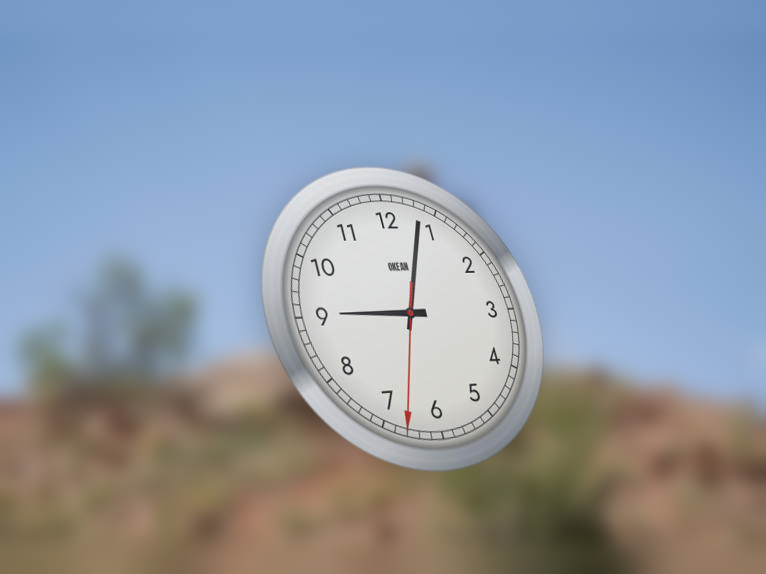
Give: 9:03:33
